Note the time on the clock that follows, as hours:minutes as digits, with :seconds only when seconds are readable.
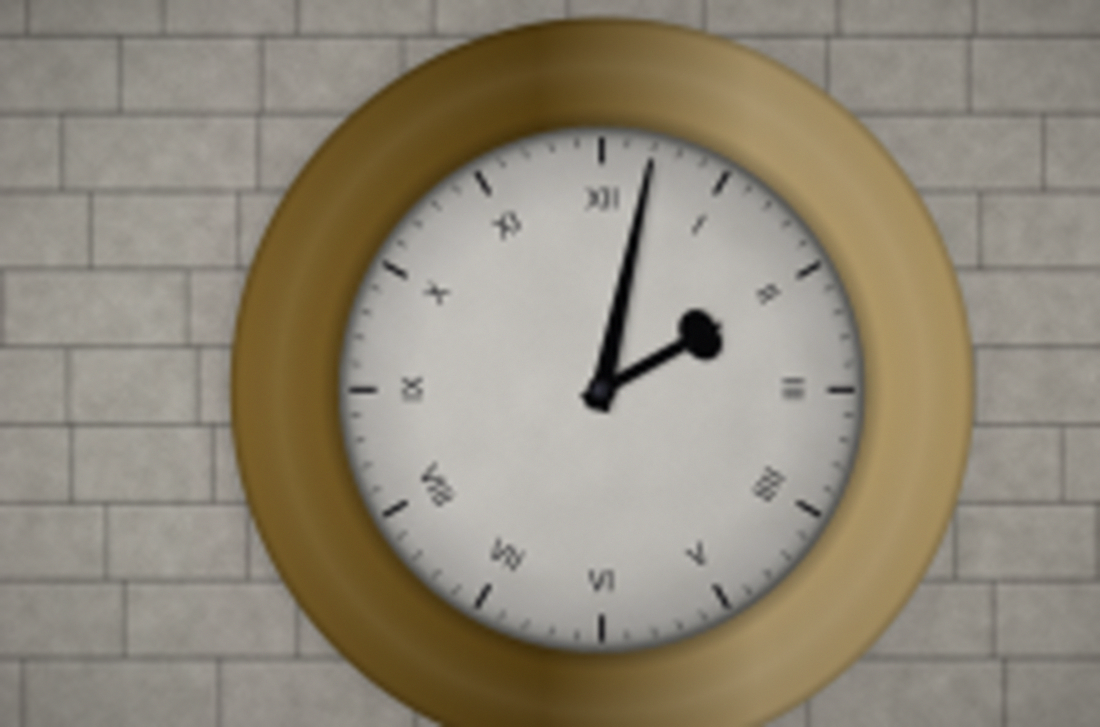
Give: 2:02
